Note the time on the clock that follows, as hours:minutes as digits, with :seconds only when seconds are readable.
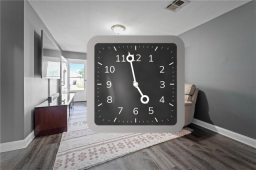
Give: 4:58
